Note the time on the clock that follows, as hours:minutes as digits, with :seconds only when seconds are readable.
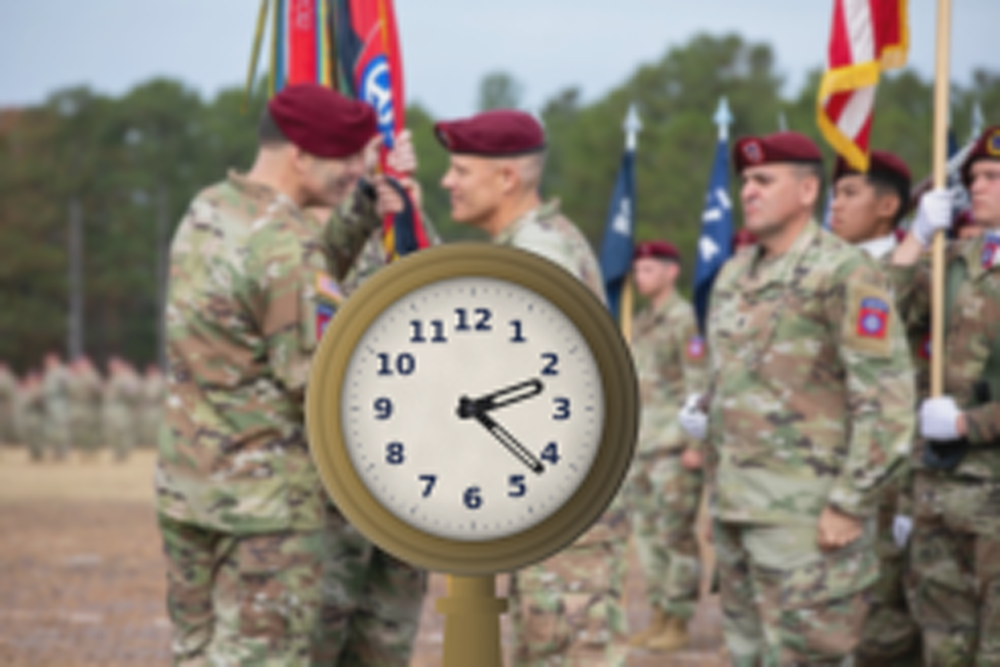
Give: 2:22
